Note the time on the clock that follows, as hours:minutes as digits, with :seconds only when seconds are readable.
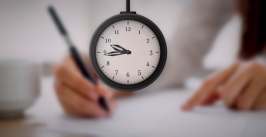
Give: 9:44
